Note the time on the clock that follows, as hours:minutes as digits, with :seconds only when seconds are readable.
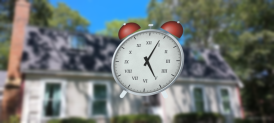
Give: 5:04
